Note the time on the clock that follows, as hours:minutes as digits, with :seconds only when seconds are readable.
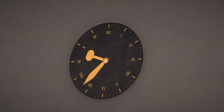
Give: 9:37
